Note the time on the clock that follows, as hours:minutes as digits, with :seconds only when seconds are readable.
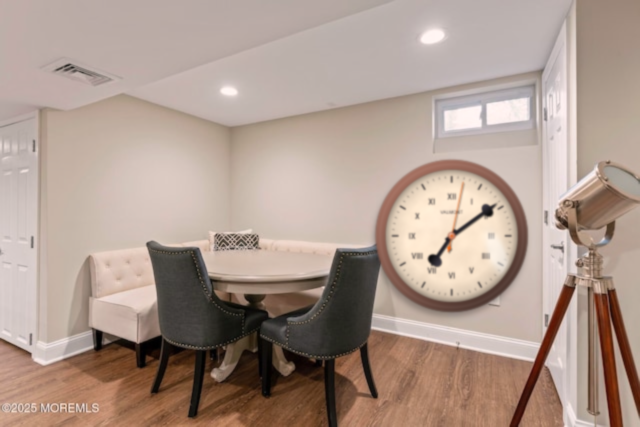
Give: 7:09:02
